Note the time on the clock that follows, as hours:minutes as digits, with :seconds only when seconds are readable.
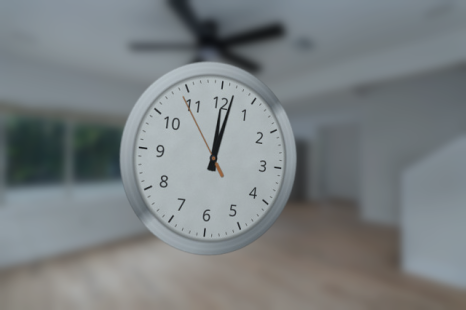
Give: 12:01:54
